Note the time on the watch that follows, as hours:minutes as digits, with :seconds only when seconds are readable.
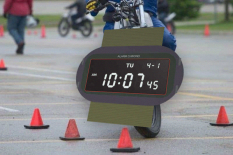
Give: 10:07:45
